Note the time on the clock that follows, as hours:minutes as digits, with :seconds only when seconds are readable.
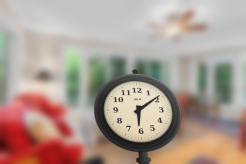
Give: 6:09
